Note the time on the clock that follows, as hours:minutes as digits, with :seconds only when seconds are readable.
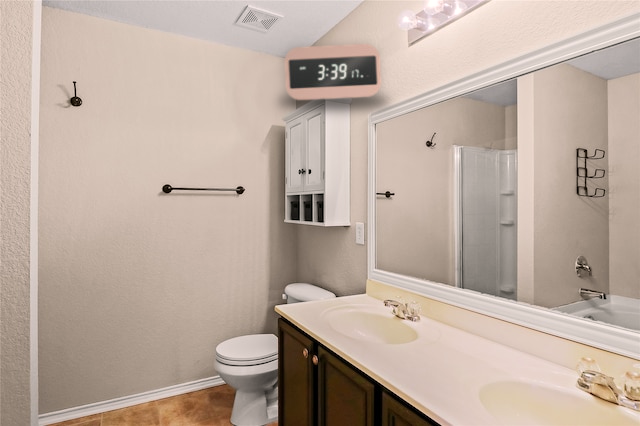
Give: 3:39
